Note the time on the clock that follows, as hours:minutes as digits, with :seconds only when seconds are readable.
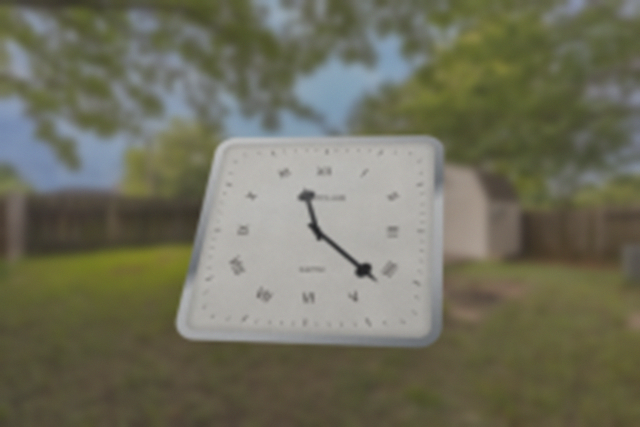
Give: 11:22
